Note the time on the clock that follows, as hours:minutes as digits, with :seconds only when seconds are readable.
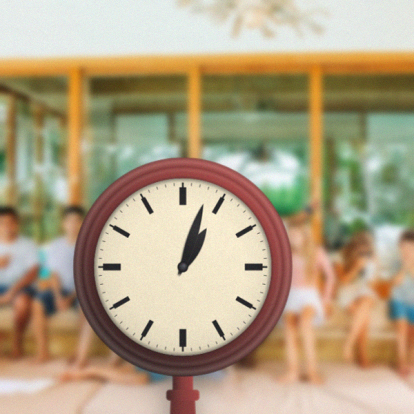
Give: 1:03
